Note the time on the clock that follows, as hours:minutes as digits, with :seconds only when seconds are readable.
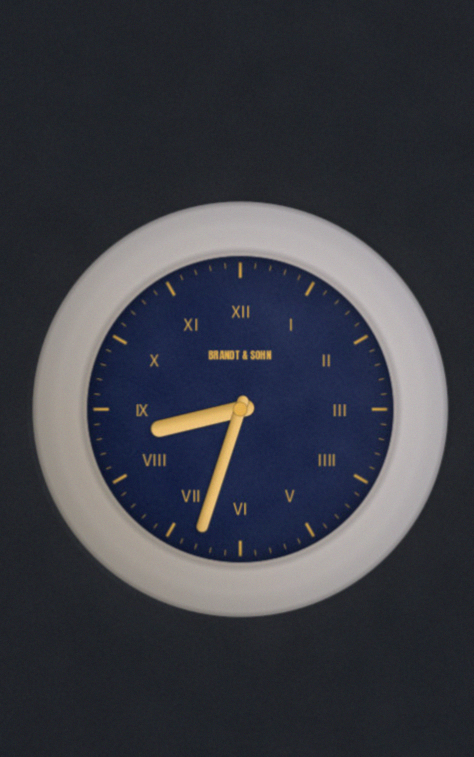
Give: 8:33
